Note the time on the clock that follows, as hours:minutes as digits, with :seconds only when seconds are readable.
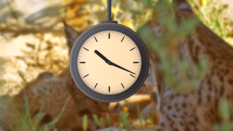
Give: 10:19
